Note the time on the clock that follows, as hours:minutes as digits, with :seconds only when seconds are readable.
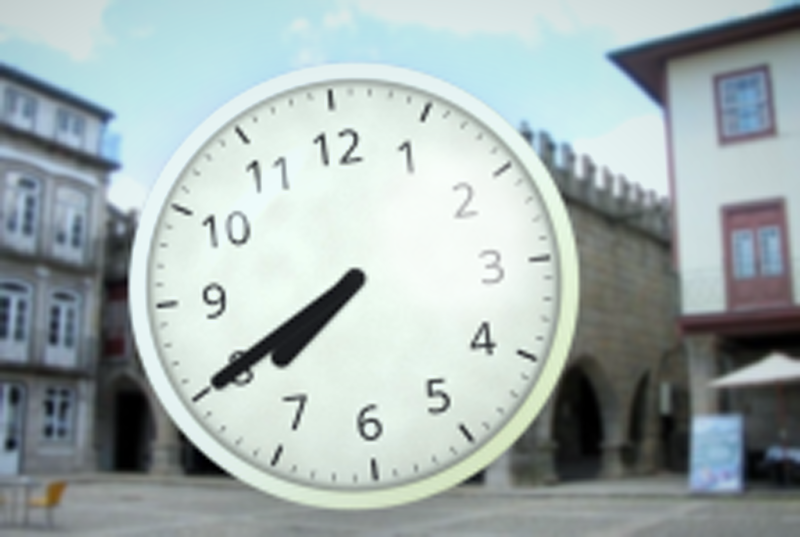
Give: 7:40
